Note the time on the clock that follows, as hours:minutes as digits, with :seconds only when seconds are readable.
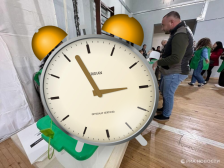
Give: 2:57
